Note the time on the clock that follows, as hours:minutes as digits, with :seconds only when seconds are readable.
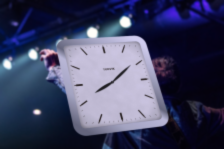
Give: 8:09
